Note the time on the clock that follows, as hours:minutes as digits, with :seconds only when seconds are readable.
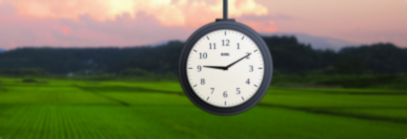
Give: 9:10
